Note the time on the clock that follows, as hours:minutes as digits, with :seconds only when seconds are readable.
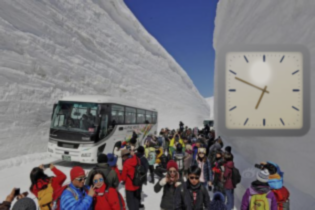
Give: 6:49
